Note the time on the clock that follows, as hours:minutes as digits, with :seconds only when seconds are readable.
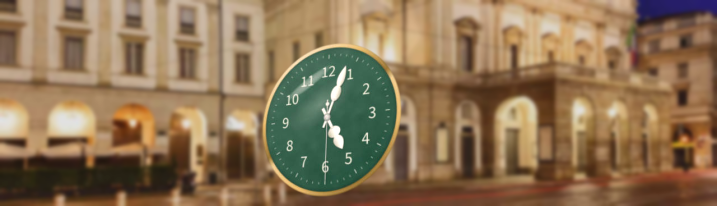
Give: 5:03:30
